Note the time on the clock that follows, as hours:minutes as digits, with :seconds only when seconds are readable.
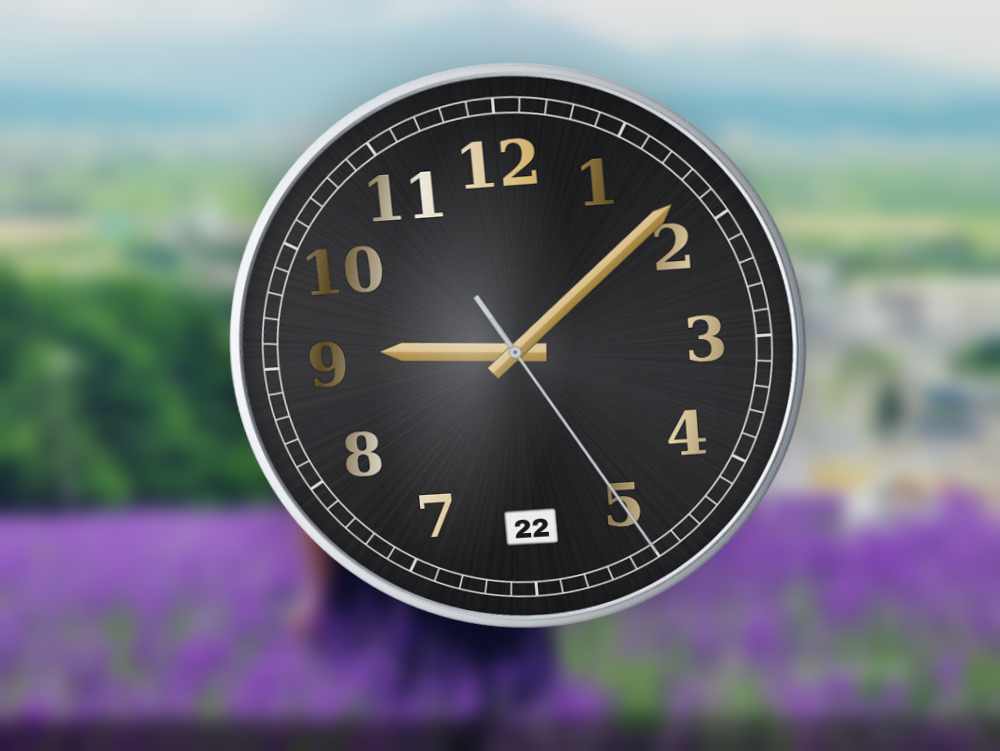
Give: 9:08:25
